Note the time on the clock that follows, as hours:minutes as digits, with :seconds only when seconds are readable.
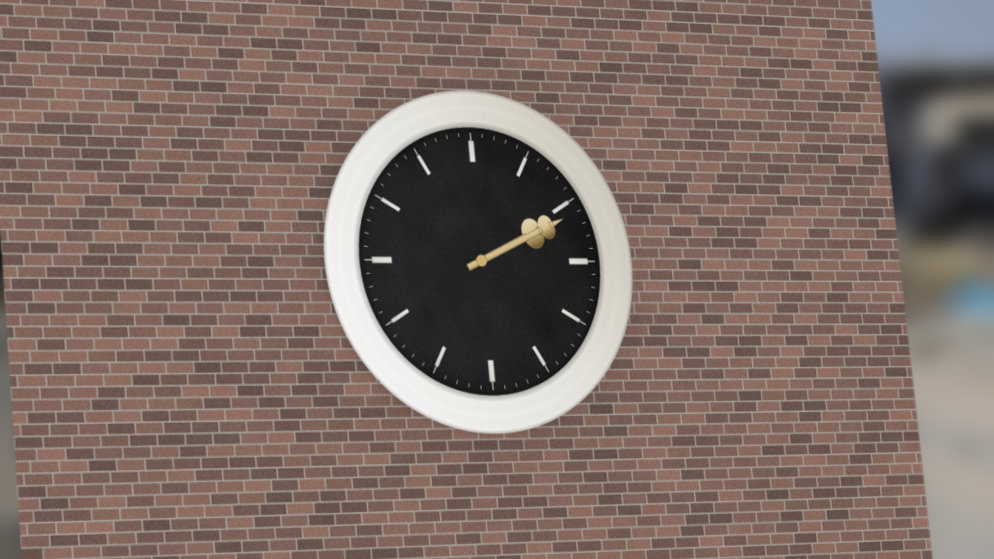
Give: 2:11
